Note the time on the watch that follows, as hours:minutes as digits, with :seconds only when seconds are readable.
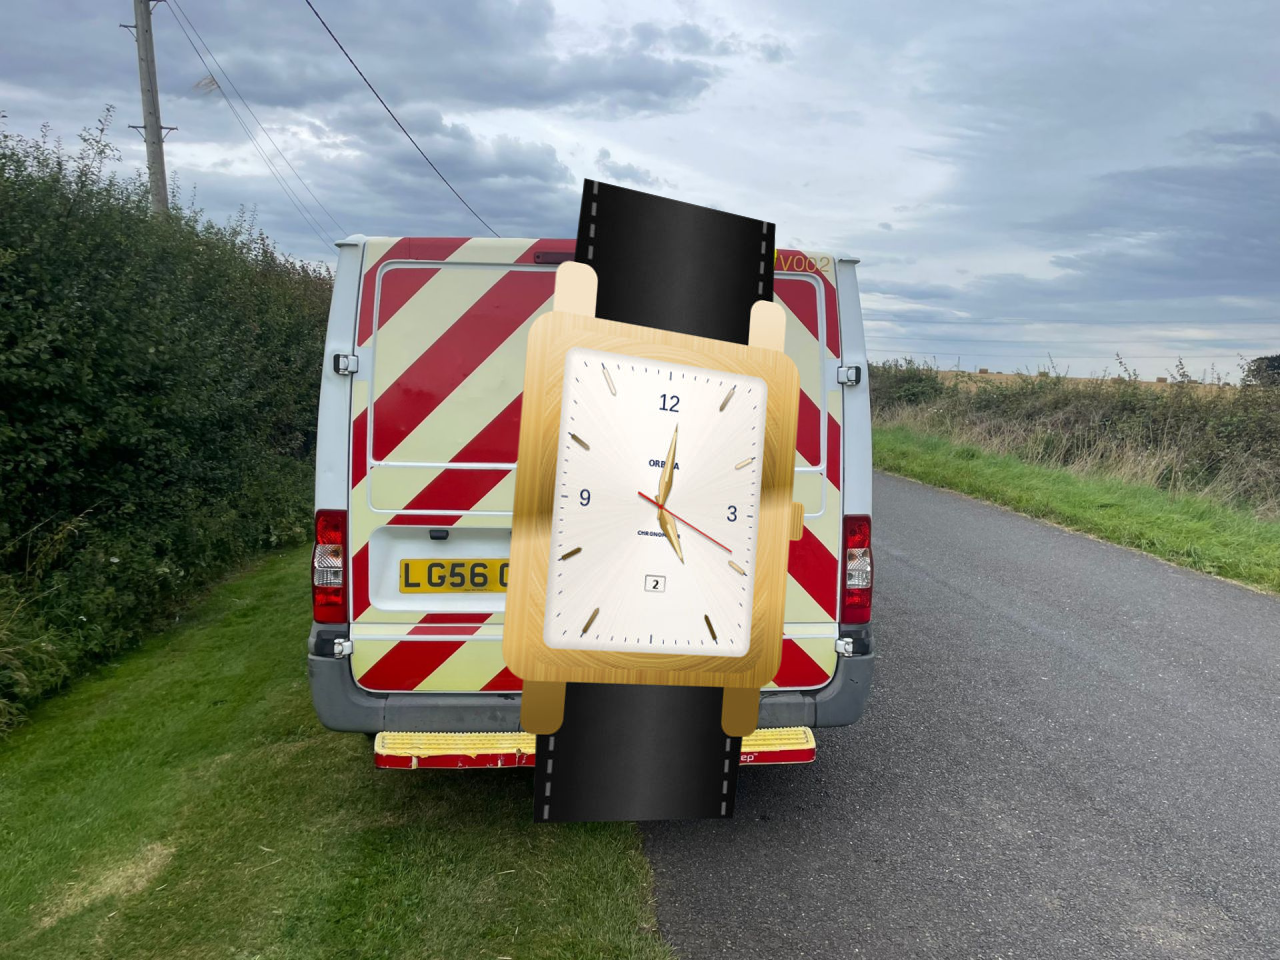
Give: 5:01:19
